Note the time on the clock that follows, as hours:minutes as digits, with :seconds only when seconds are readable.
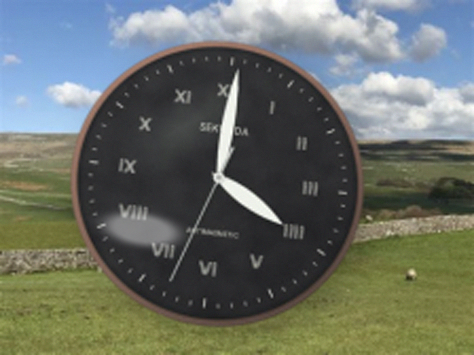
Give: 4:00:33
